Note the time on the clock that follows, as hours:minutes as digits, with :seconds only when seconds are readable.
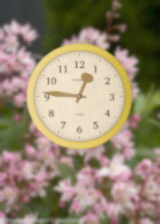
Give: 12:46
